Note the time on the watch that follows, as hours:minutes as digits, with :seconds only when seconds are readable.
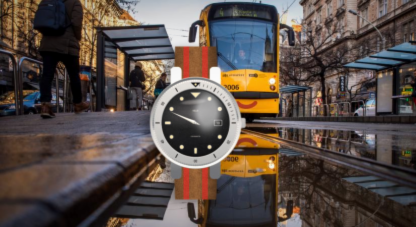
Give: 9:49
